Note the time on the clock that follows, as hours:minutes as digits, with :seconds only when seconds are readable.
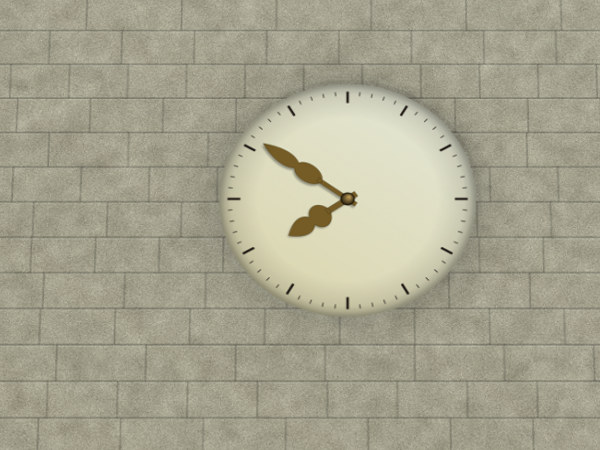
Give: 7:51
